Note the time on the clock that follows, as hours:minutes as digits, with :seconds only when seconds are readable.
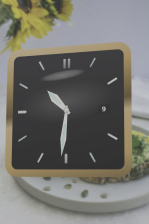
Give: 10:31
